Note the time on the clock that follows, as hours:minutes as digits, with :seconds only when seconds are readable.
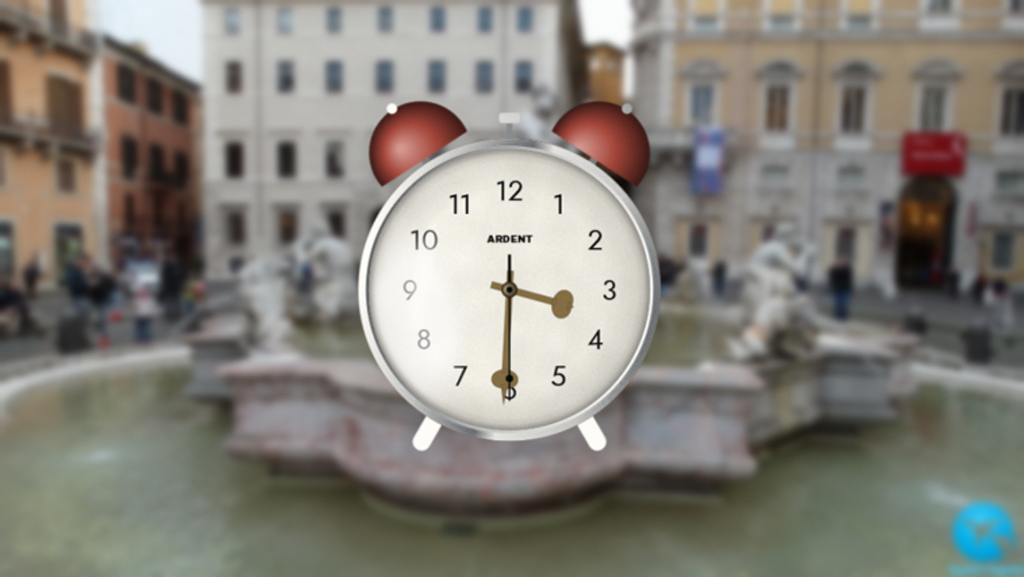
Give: 3:30:30
